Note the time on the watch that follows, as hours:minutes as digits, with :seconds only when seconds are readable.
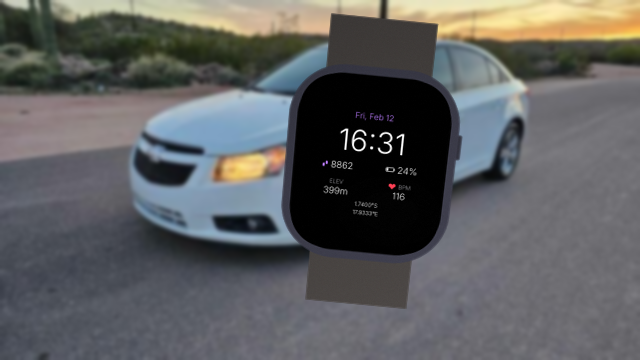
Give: 16:31
